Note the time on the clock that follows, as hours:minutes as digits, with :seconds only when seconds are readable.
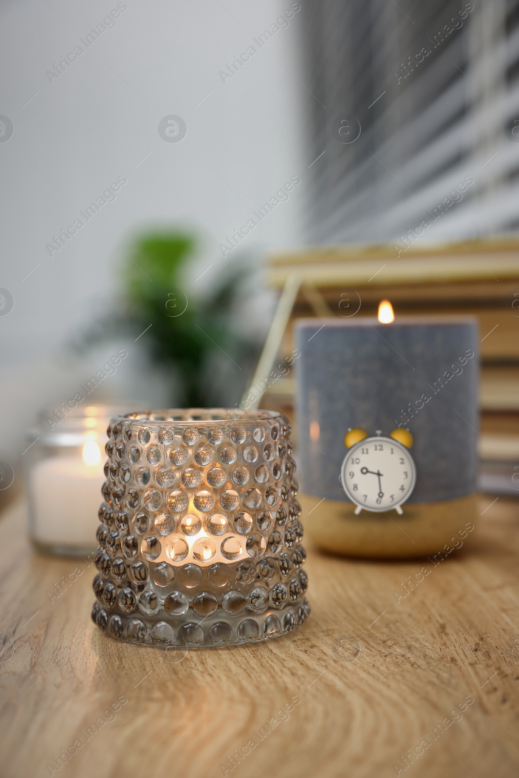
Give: 9:29
